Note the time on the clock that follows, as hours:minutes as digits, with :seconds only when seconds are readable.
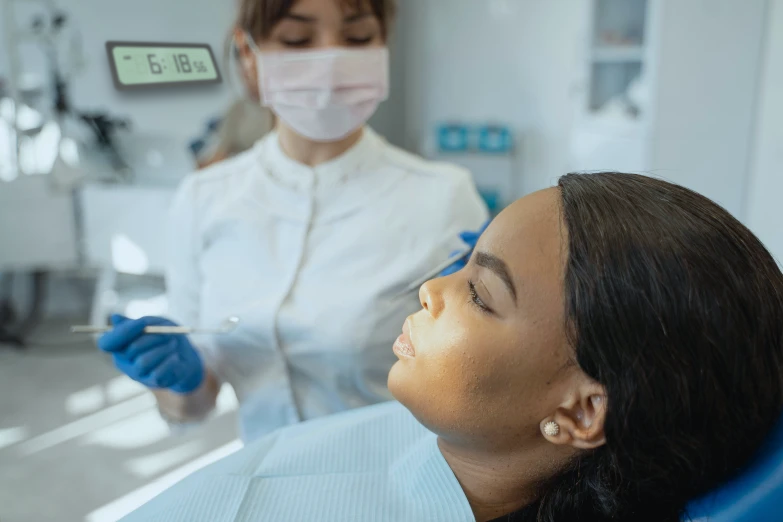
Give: 6:18
